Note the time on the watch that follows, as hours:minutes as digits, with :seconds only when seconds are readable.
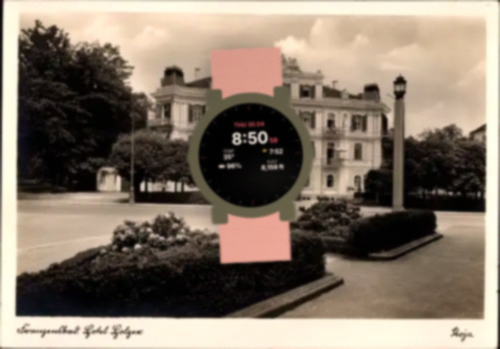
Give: 8:50
